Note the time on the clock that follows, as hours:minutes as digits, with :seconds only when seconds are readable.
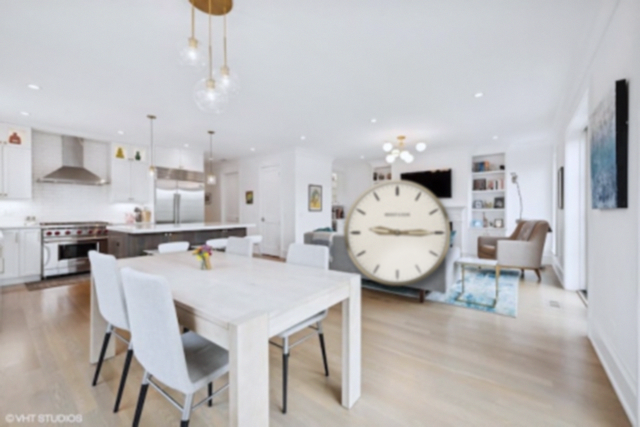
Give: 9:15
